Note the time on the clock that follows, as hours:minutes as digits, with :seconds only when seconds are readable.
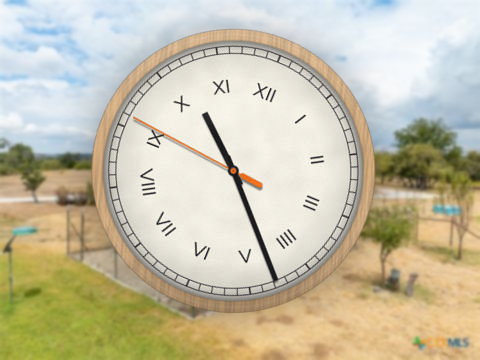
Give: 10:22:46
